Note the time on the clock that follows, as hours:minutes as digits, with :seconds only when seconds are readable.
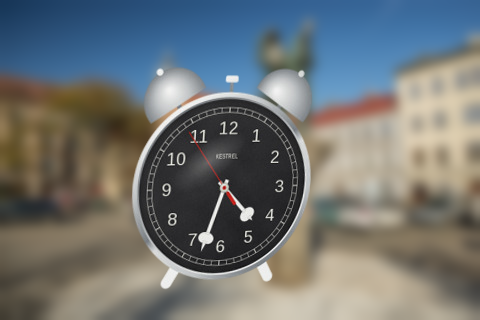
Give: 4:32:54
